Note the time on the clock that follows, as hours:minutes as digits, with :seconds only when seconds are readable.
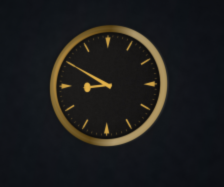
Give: 8:50
